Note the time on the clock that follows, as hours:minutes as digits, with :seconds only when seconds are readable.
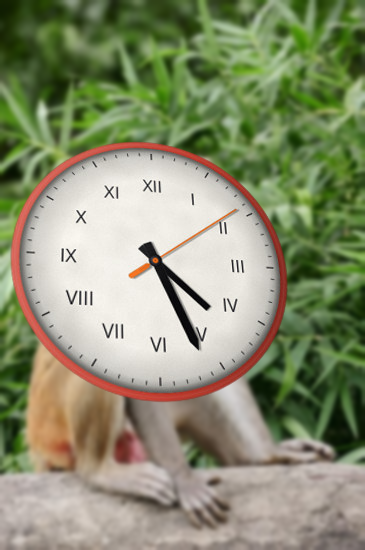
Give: 4:26:09
